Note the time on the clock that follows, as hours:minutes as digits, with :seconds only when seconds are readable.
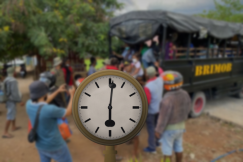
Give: 6:01
